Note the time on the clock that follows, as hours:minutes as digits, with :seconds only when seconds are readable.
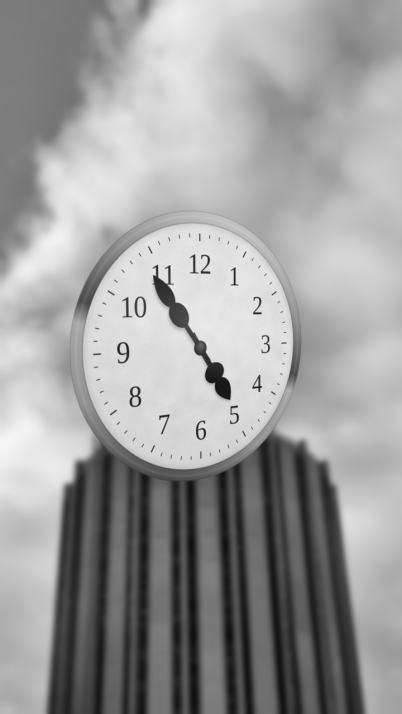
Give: 4:54
